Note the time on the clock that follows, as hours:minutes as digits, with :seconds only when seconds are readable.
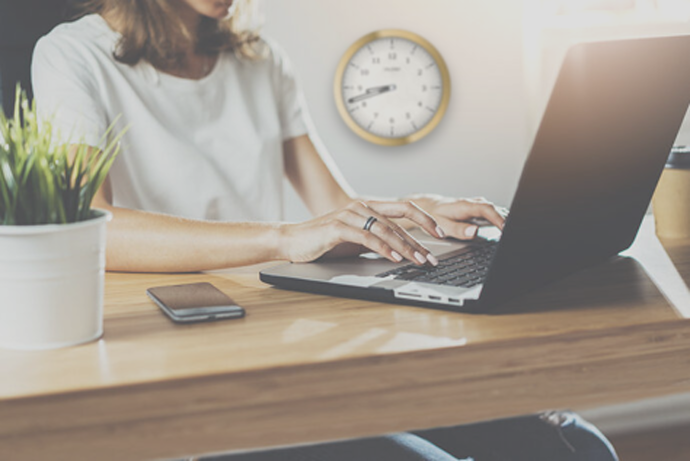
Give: 8:42
